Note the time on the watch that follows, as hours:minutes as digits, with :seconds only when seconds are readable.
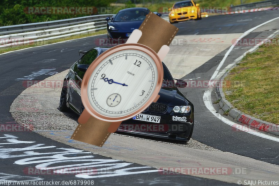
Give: 8:44
